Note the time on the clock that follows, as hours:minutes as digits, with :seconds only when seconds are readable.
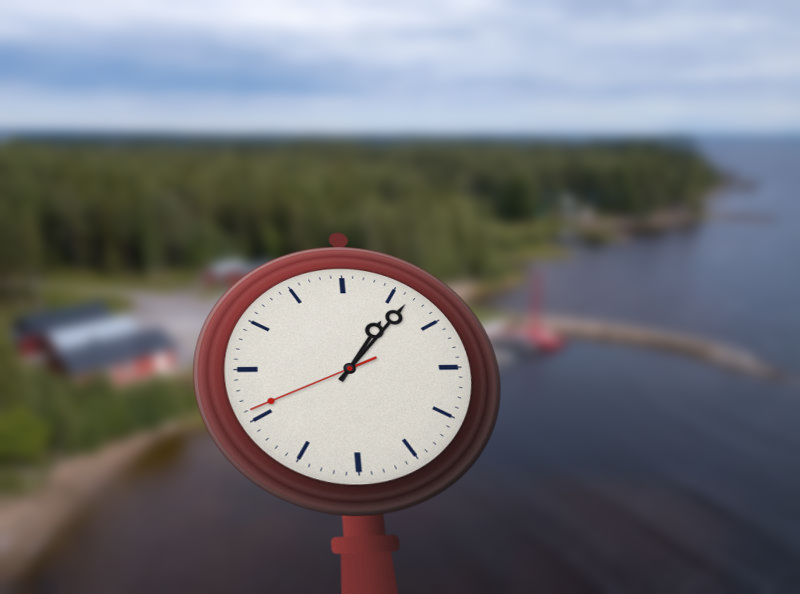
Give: 1:06:41
